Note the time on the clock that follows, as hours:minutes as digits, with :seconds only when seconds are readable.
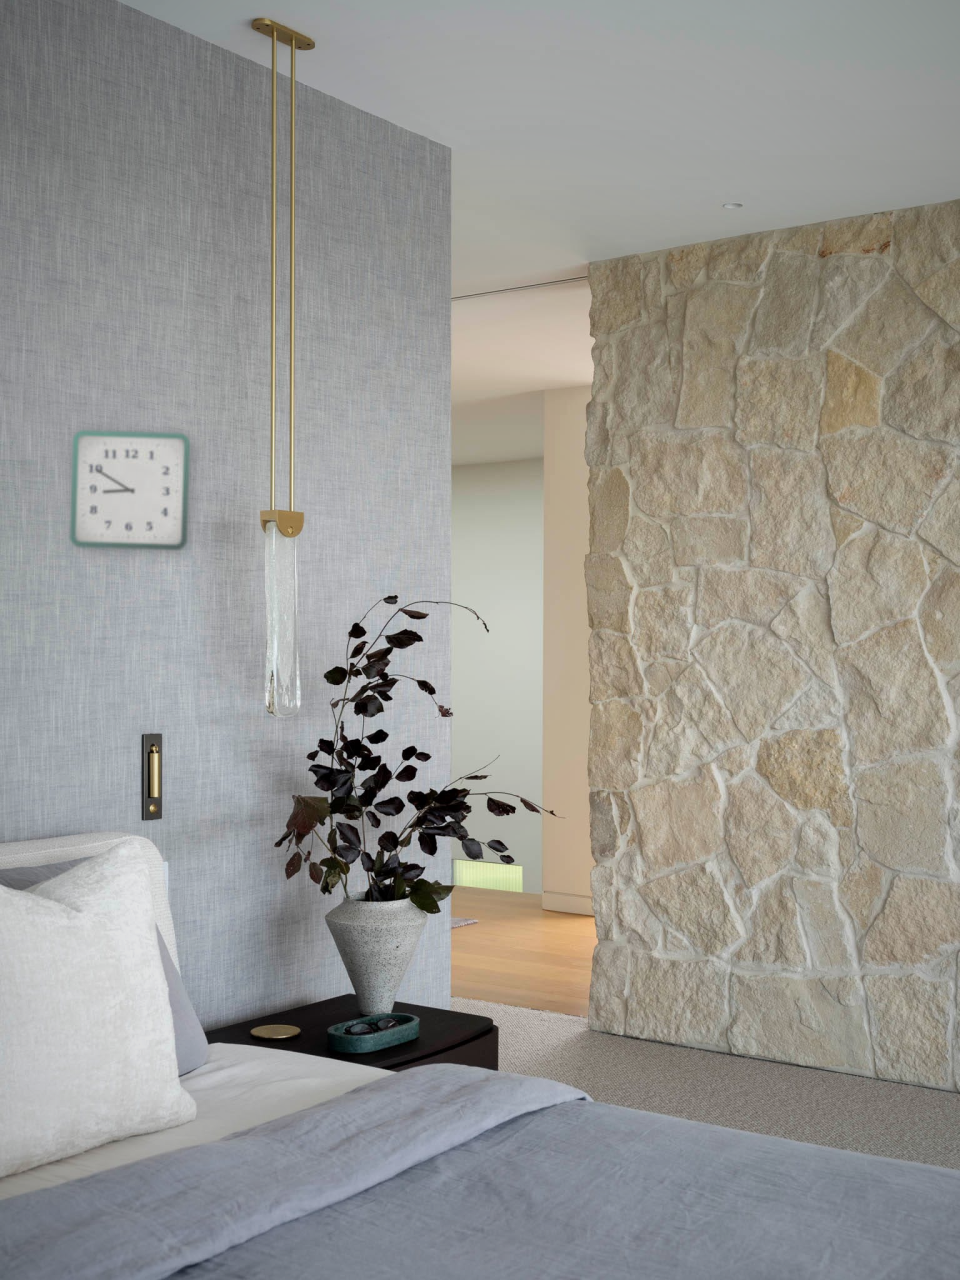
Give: 8:50
